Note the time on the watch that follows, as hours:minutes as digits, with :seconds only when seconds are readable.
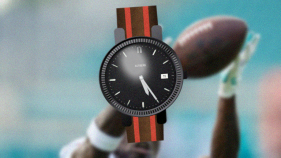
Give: 5:25
